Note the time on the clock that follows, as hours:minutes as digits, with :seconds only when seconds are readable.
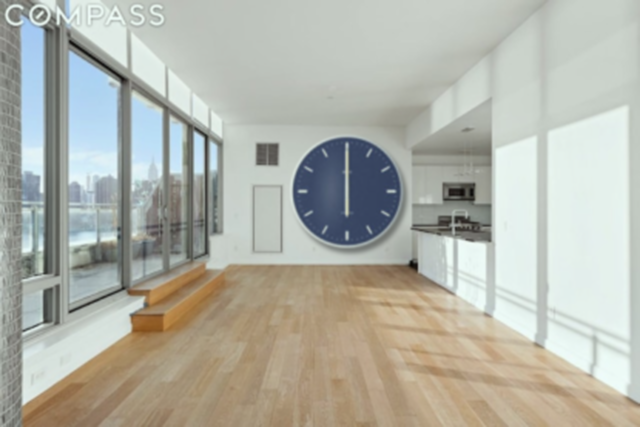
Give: 6:00
